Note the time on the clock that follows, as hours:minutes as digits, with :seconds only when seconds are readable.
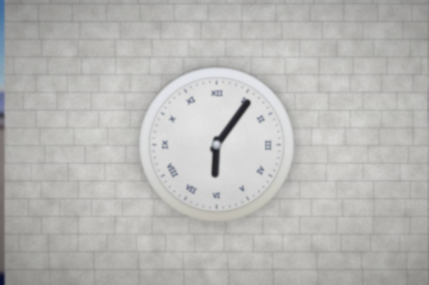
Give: 6:06
